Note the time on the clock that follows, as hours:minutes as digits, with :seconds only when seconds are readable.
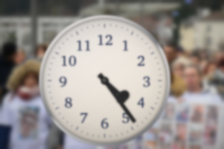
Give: 4:24
